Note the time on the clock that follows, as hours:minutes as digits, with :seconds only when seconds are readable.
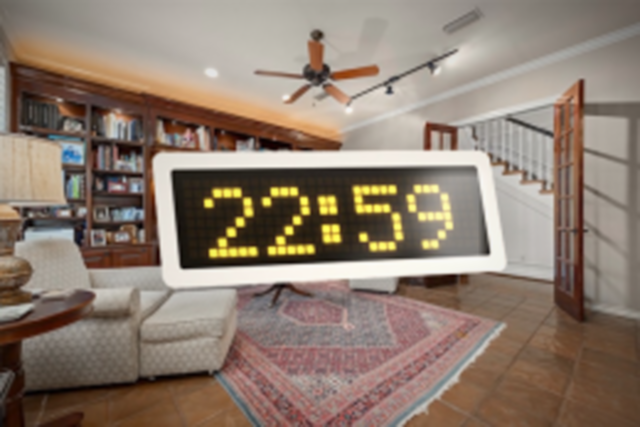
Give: 22:59
